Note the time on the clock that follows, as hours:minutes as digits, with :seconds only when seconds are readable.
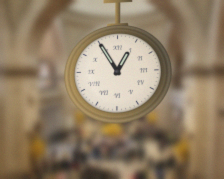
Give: 12:55
